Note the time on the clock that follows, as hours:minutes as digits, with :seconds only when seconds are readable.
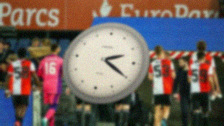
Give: 2:20
